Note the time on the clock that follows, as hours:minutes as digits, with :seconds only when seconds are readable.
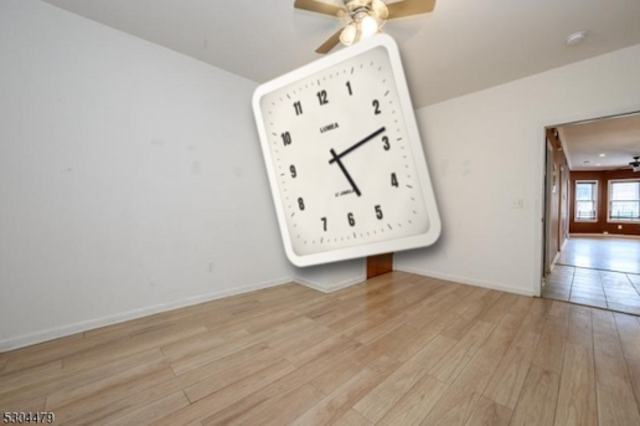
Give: 5:13
